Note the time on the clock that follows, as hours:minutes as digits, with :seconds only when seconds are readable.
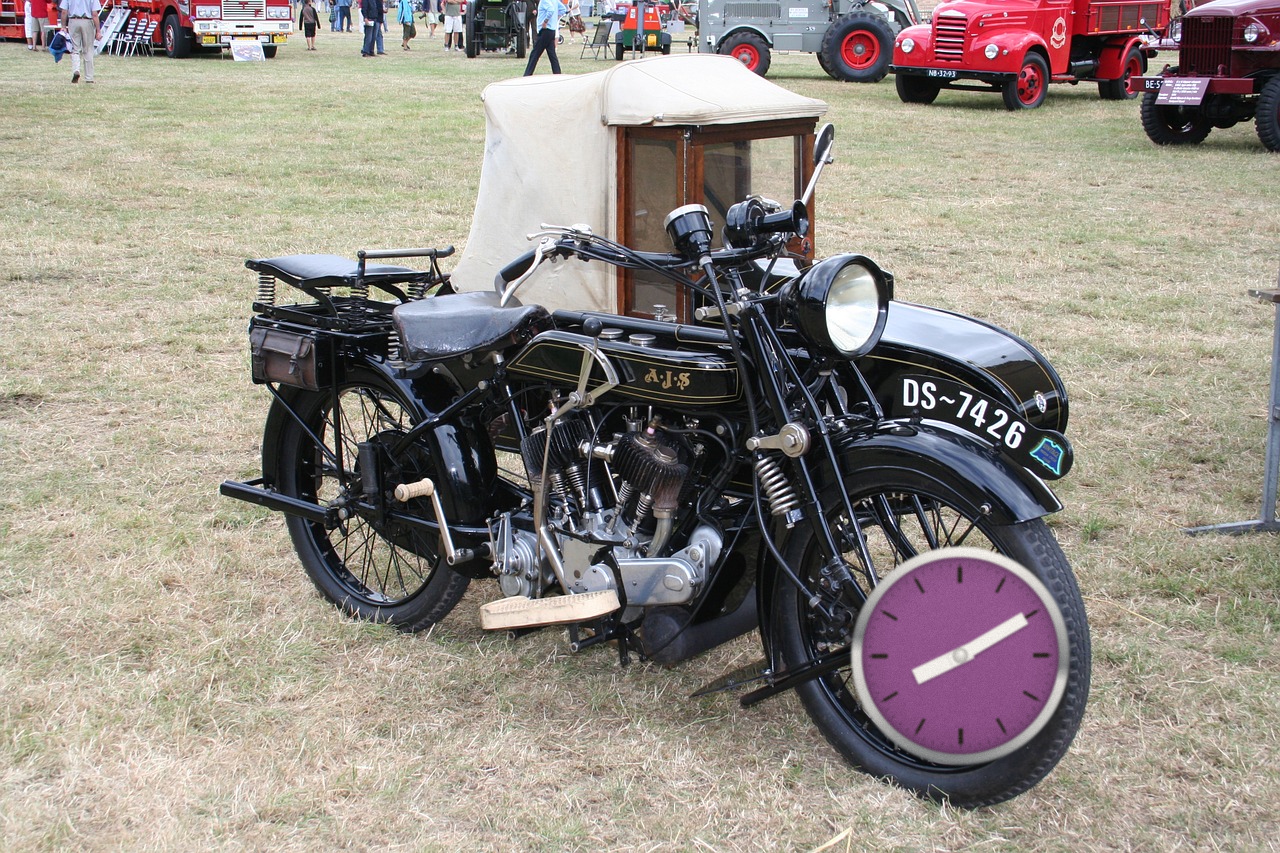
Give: 8:10
